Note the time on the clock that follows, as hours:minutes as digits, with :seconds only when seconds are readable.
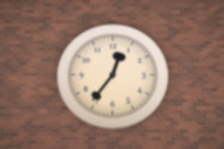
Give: 12:36
